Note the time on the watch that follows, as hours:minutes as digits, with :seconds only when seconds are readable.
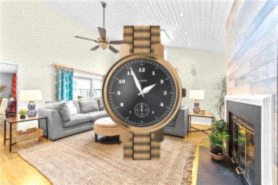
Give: 1:56
